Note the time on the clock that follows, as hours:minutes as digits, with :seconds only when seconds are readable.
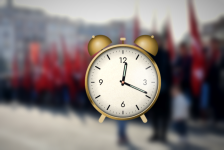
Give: 12:19
